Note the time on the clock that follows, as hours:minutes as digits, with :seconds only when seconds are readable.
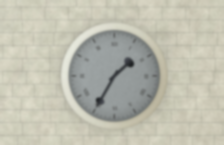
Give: 1:35
